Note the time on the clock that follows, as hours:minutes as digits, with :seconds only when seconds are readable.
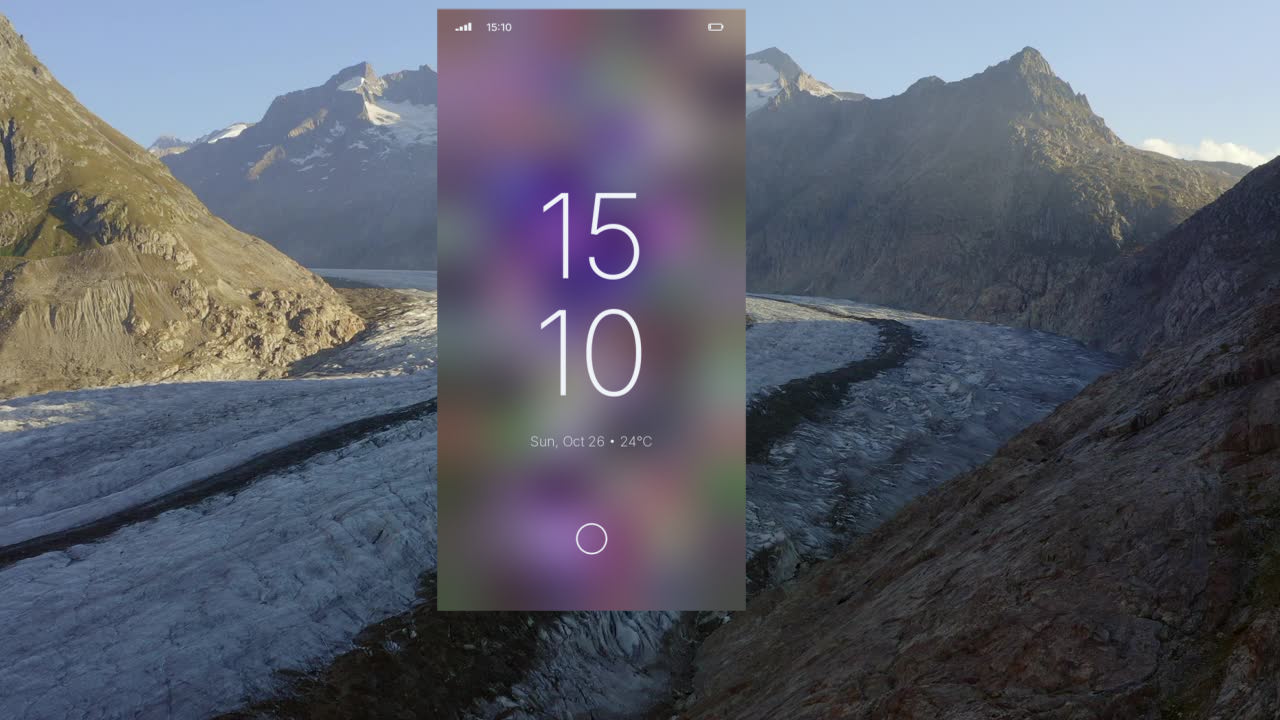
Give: 15:10
